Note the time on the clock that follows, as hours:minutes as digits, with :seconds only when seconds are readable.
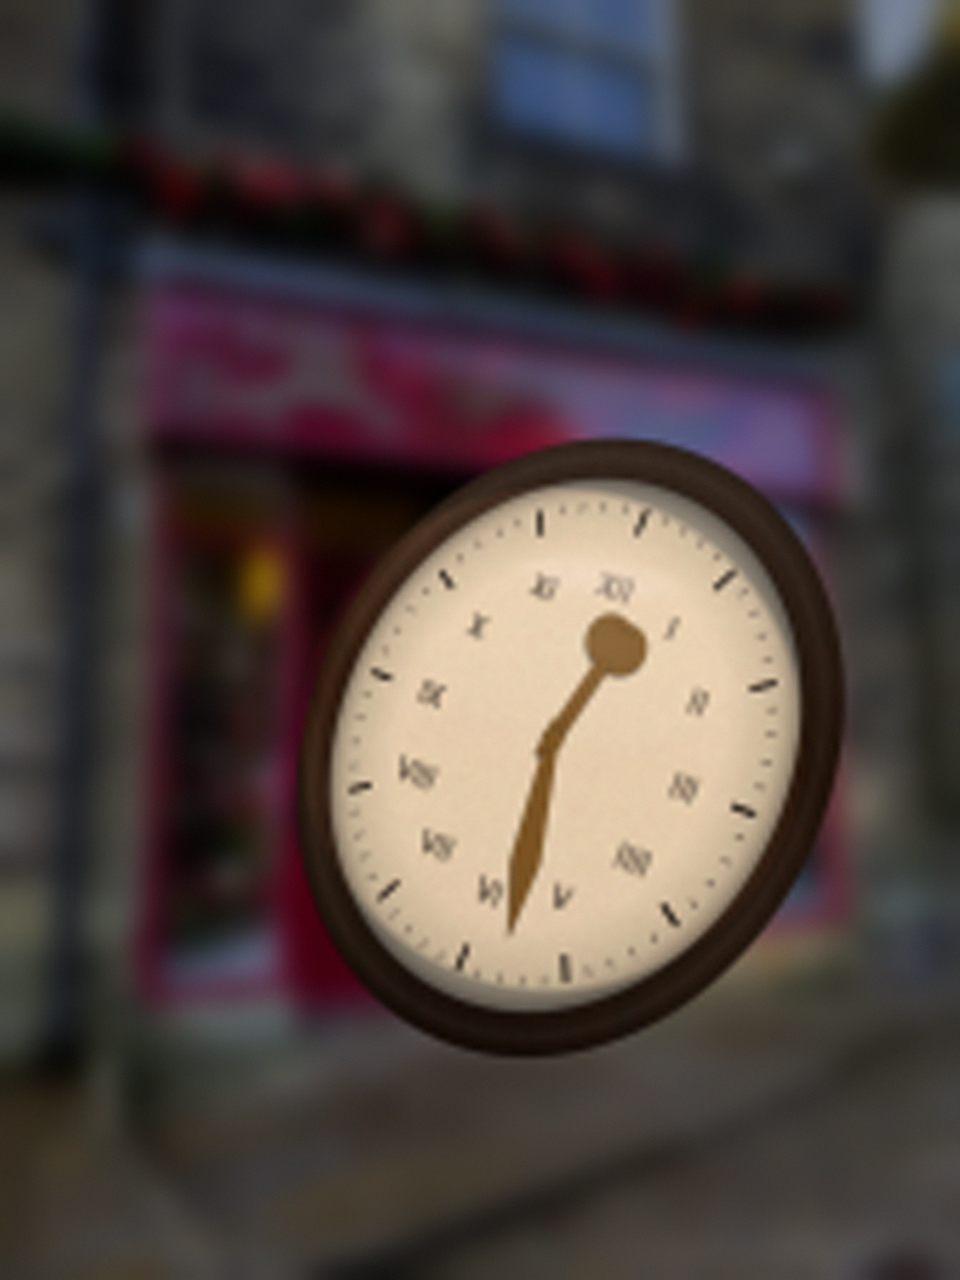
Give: 12:28
